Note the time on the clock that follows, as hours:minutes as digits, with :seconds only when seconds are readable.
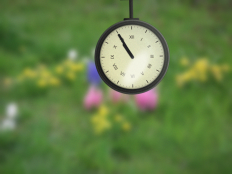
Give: 10:55
